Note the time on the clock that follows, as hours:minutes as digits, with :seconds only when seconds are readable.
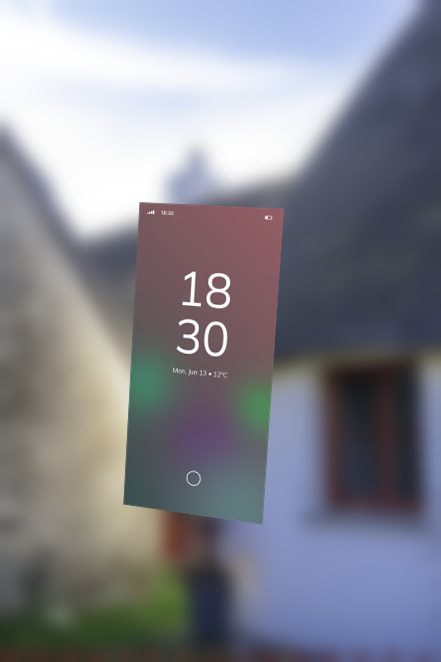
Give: 18:30
